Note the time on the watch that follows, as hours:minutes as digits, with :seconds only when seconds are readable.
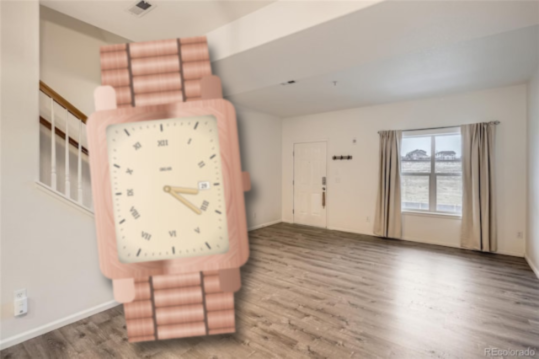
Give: 3:22
